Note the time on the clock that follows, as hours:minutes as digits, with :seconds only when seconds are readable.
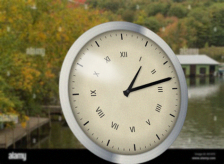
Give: 1:13
